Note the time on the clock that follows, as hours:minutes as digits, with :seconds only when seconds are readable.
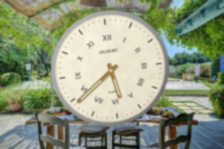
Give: 5:39
